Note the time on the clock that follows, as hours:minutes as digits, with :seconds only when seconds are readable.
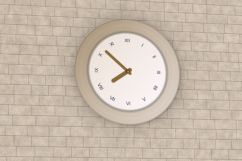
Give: 7:52
